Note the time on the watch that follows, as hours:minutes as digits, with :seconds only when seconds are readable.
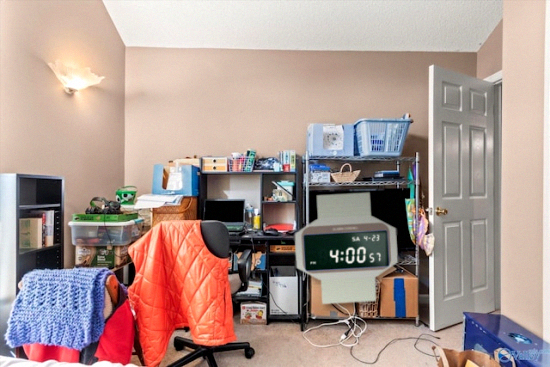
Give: 4:00:57
